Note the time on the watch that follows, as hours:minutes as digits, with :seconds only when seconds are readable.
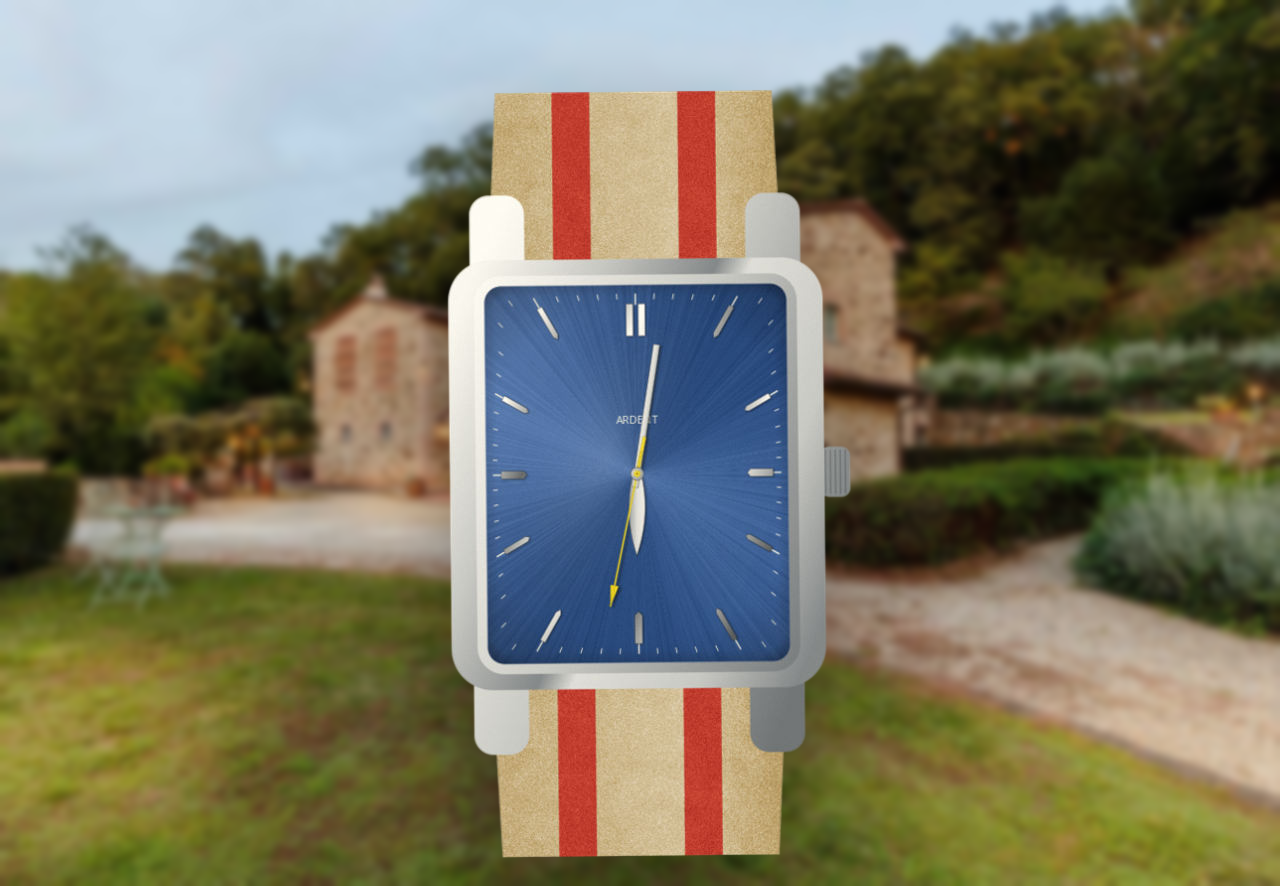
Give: 6:01:32
